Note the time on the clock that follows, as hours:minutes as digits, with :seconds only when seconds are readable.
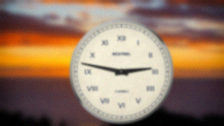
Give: 2:47
